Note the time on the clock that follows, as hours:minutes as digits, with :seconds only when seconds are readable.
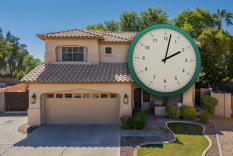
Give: 2:02
